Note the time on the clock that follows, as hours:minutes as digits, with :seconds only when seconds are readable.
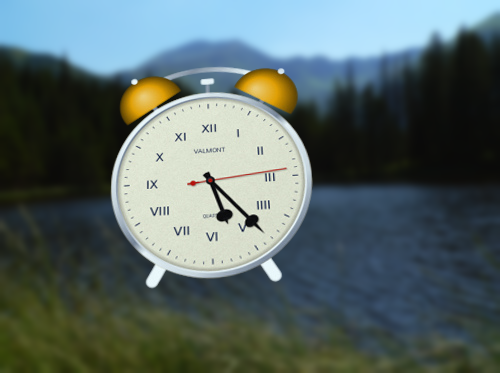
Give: 5:23:14
